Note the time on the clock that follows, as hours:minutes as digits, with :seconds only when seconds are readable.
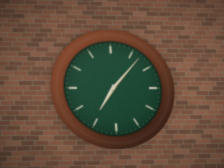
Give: 7:07
